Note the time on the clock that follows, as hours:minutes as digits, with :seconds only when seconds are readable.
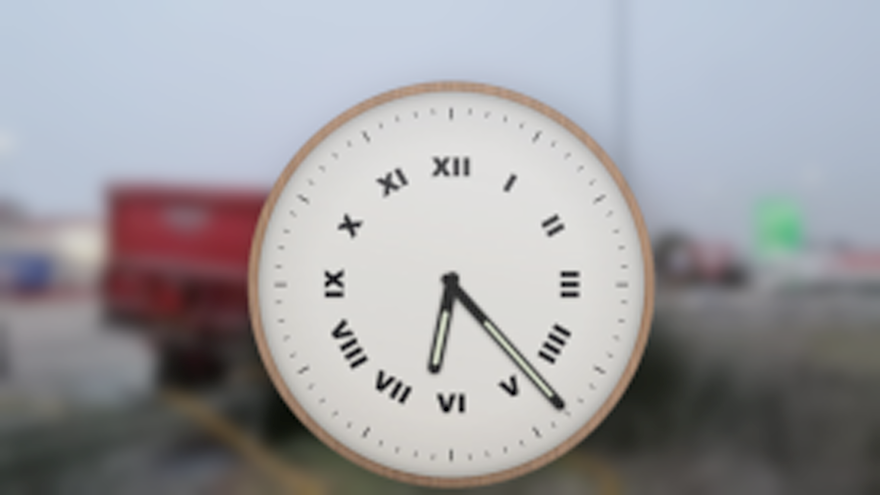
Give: 6:23
